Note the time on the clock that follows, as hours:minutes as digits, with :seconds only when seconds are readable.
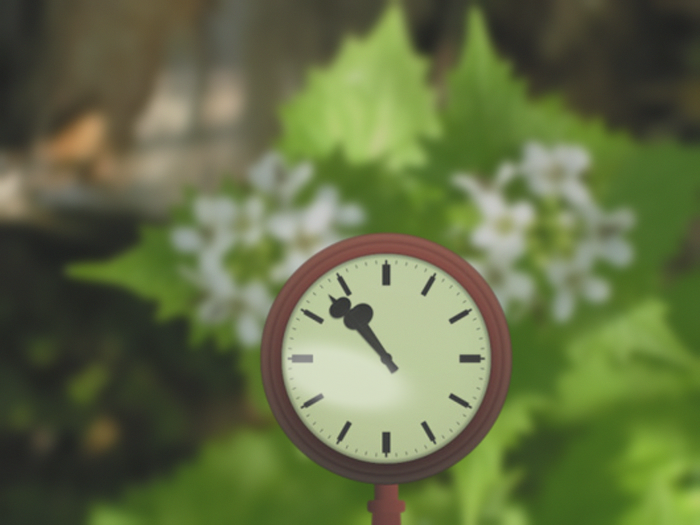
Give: 10:53
